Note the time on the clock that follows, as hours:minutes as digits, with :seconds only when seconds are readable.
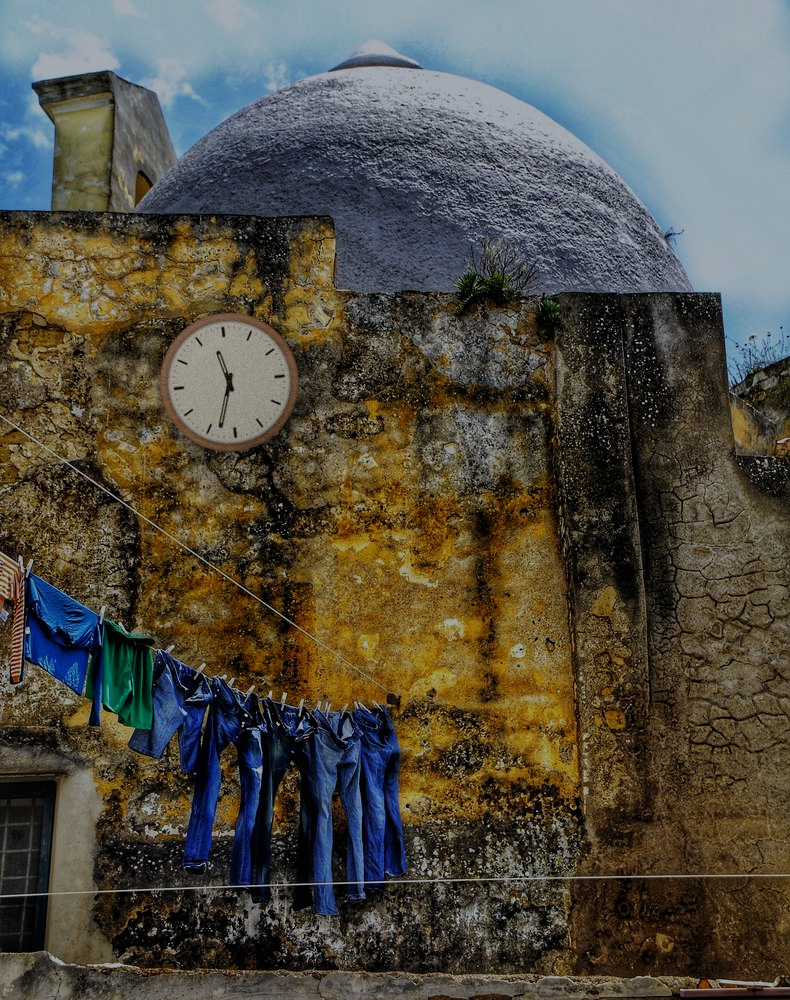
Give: 11:33
